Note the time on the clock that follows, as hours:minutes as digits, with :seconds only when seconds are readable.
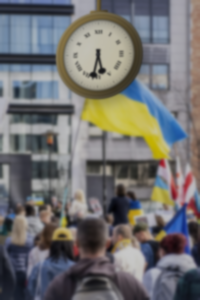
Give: 5:32
